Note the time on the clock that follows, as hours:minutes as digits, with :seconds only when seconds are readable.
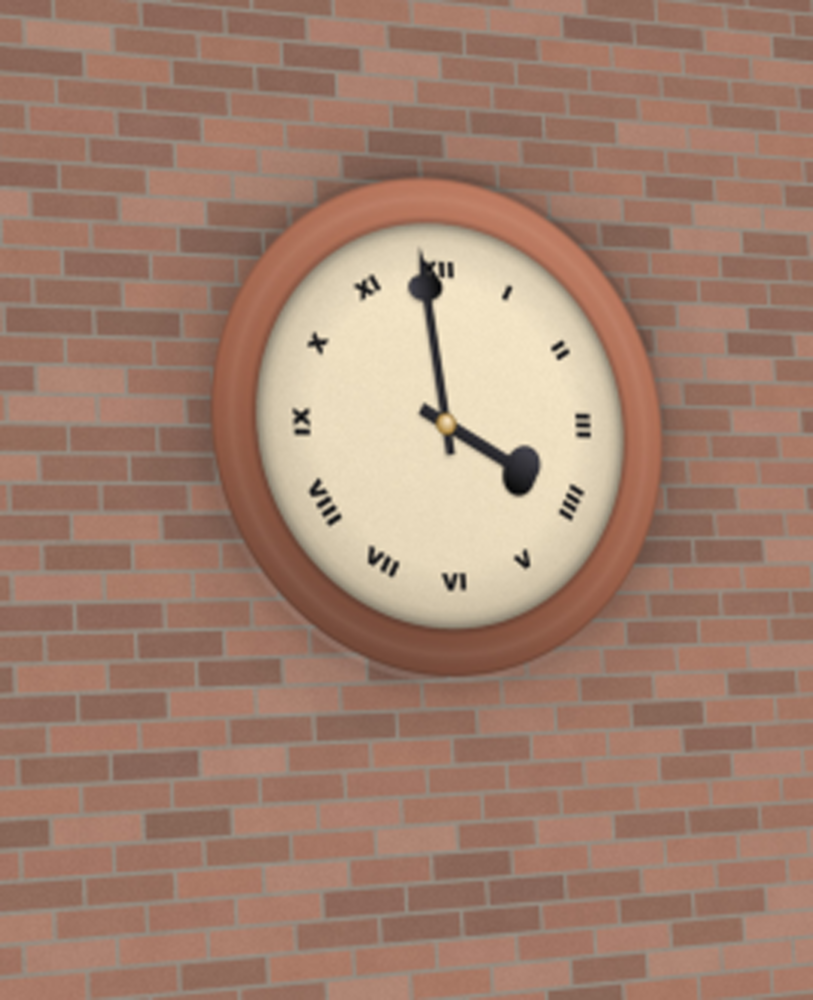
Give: 3:59
